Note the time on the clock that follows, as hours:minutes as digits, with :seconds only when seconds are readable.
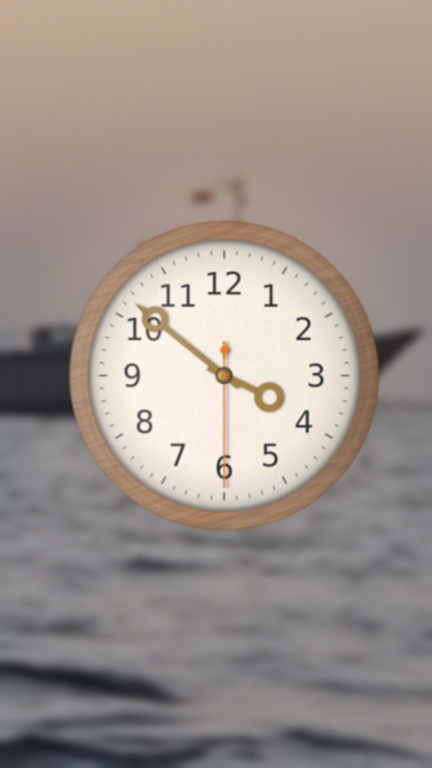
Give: 3:51:30
